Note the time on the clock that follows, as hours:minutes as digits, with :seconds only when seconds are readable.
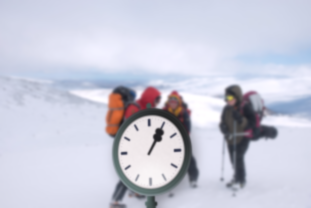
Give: 1:05
